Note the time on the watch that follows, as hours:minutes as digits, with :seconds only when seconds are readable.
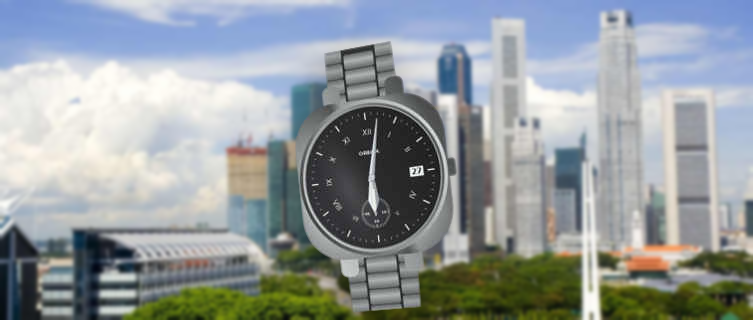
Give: 6:02
